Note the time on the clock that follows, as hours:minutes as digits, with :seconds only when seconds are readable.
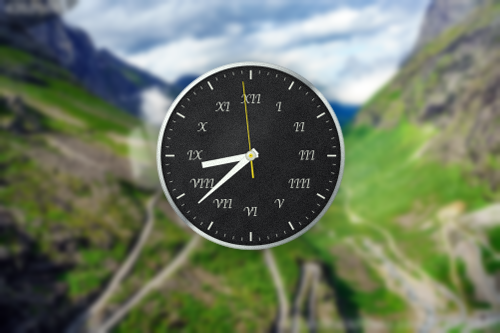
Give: 8:37:59
